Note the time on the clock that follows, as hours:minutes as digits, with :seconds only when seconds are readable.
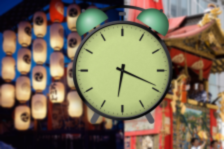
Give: 6:19
